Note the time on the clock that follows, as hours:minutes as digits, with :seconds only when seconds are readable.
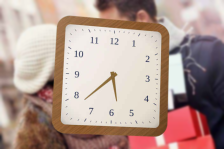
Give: 5:38
